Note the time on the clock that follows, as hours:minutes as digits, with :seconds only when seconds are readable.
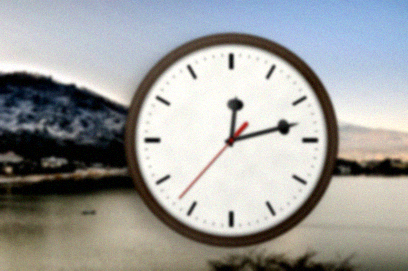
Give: 12:12:37
